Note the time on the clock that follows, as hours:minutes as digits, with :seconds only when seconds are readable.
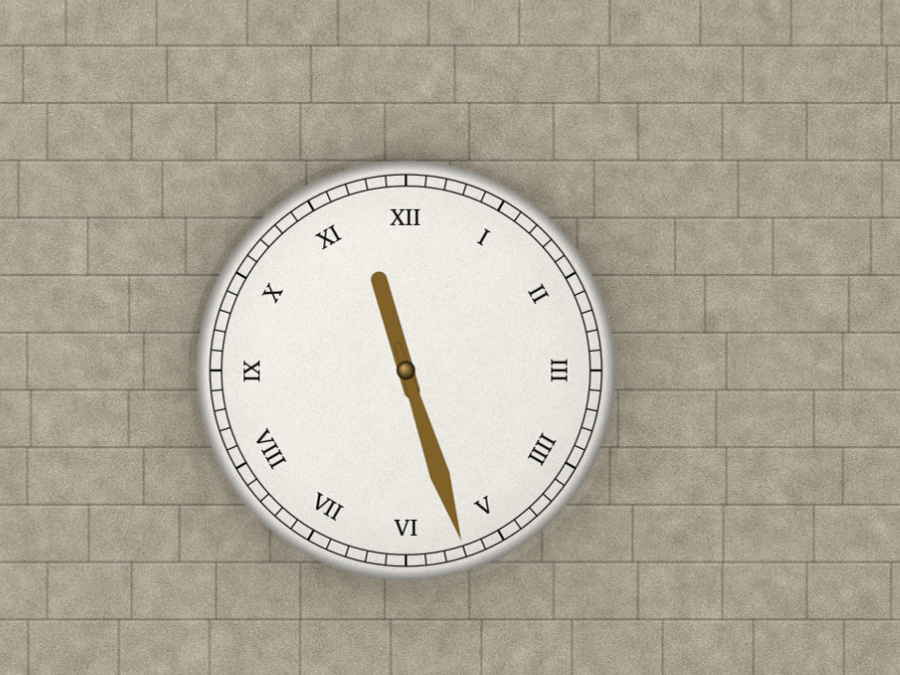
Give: 11:27
